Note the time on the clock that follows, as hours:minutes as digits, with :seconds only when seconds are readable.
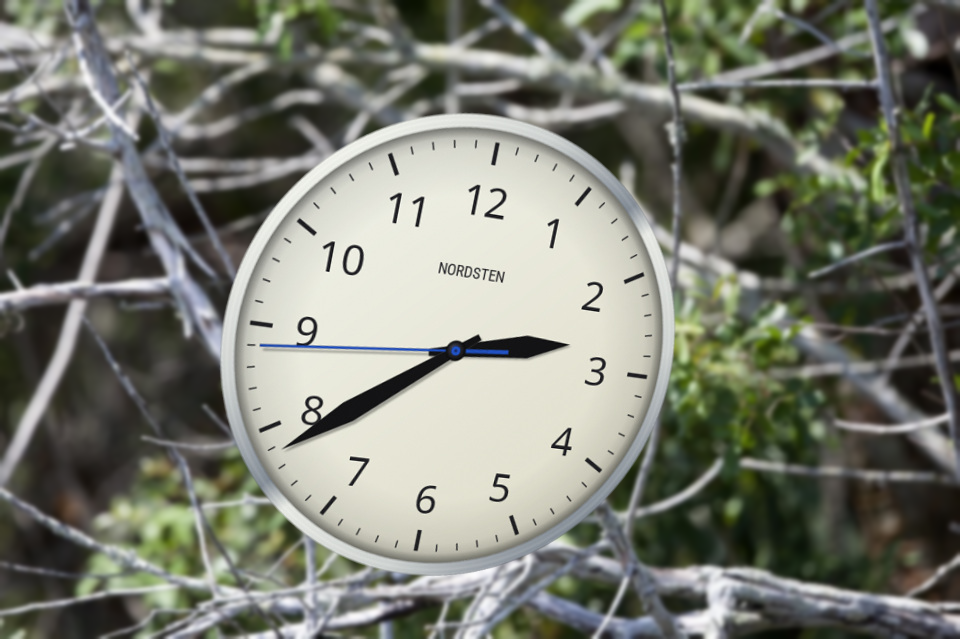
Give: 2:38:44
